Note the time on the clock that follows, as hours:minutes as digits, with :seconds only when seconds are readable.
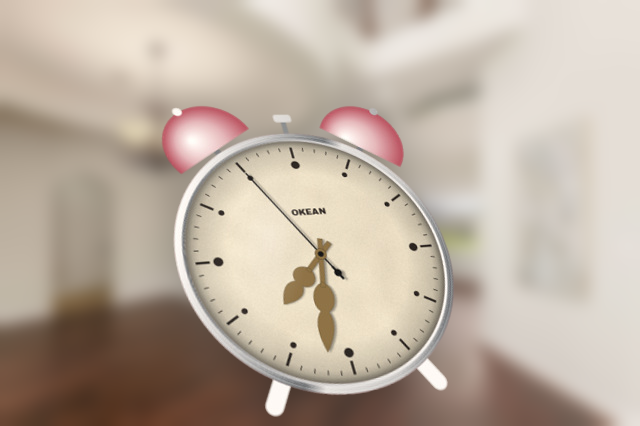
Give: 7:31:55
